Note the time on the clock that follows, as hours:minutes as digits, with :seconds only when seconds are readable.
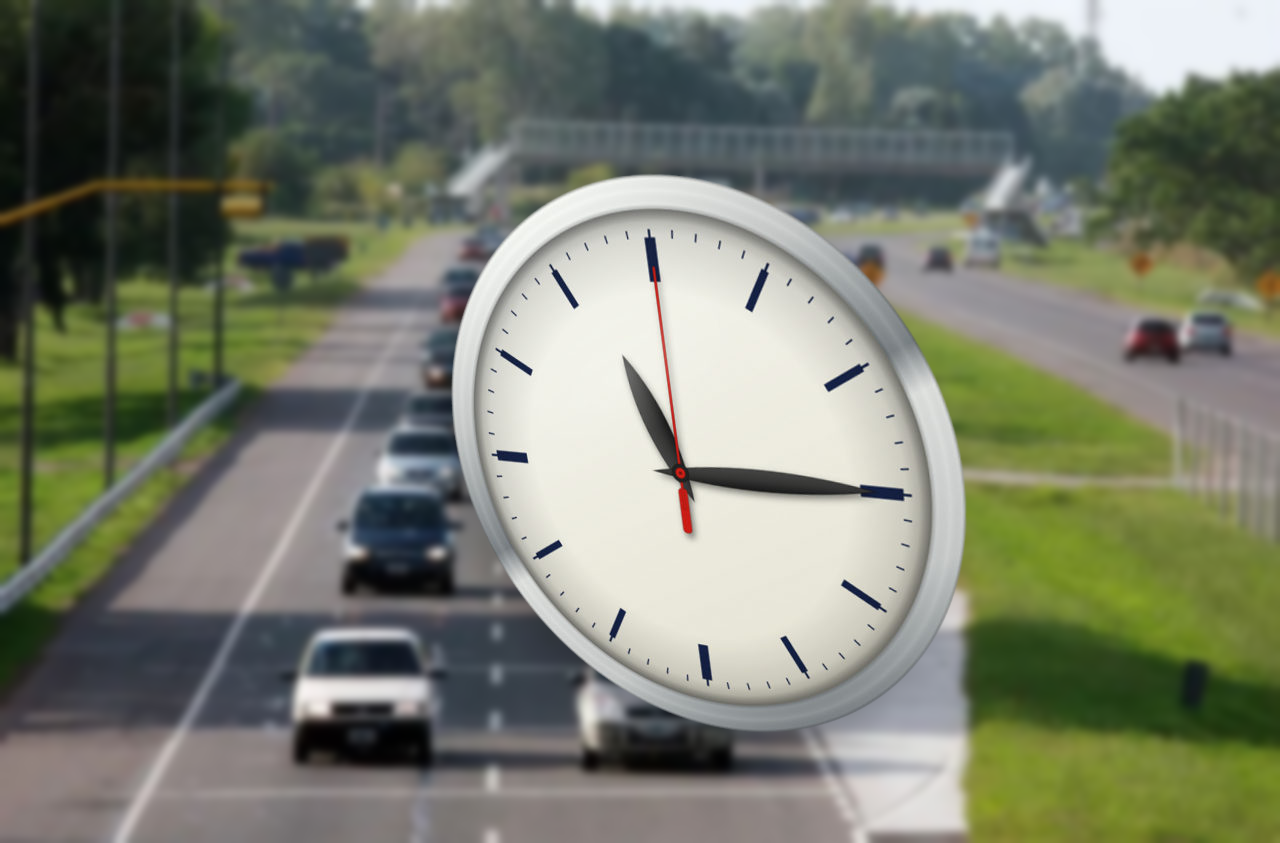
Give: 11:15:00
